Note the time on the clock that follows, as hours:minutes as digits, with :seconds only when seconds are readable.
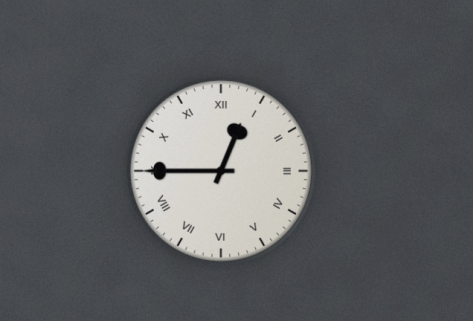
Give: 12:45
